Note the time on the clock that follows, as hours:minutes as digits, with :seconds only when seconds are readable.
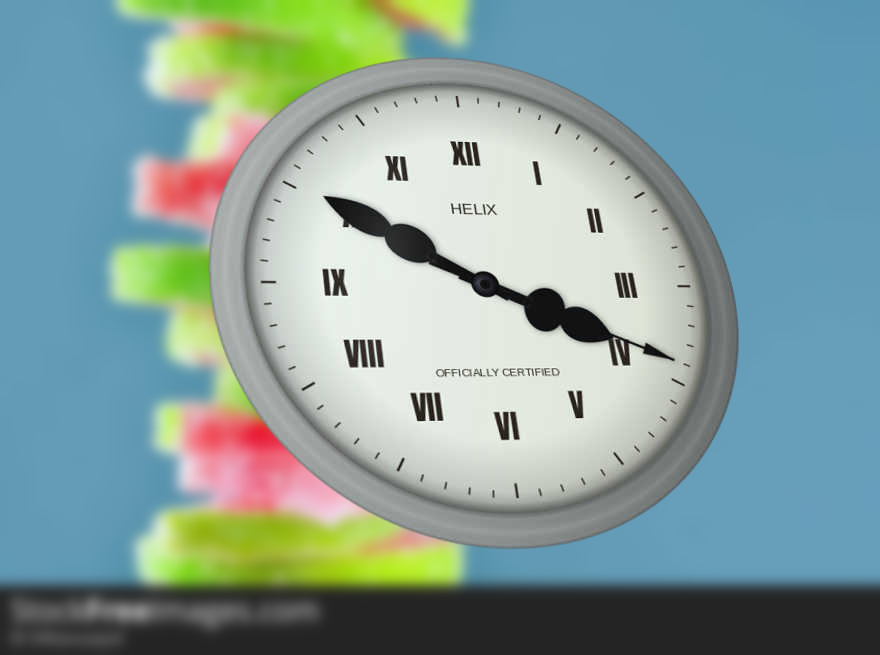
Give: 3:50:19
